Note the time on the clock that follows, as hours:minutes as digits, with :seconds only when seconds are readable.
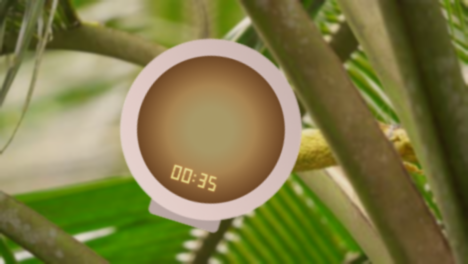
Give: 0:35
